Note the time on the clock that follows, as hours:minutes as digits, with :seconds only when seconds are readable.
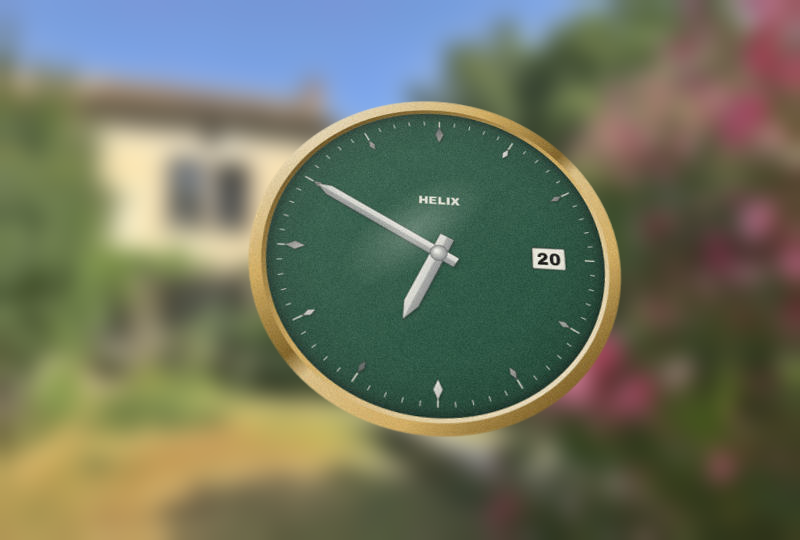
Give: 6:50
